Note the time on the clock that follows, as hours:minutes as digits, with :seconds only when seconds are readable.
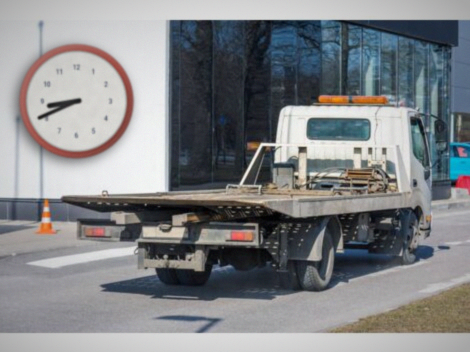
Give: 8:41
